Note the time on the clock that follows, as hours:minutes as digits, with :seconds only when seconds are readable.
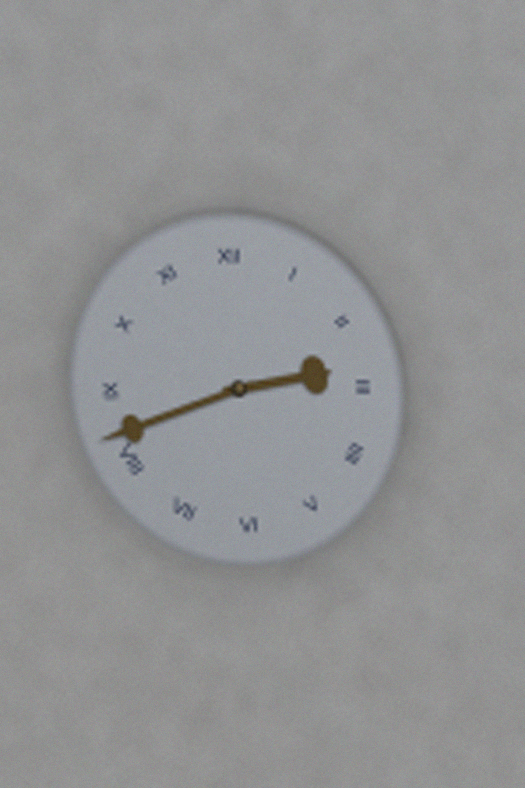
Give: 2:42
